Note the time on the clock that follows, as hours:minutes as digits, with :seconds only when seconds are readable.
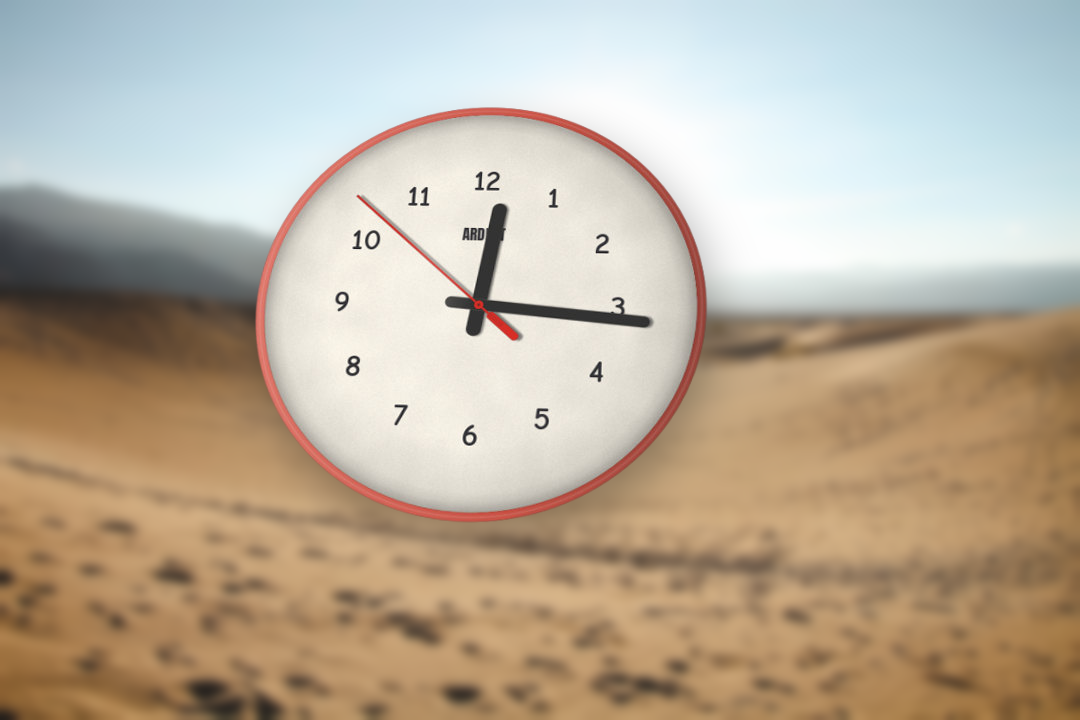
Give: 12:15:52
